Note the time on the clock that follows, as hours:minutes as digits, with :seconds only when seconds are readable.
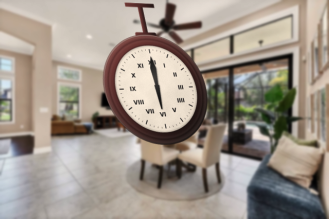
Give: 6:00
